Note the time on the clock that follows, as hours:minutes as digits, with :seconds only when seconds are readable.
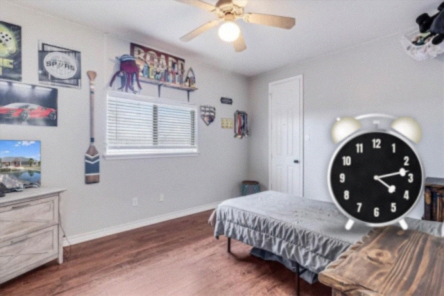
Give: 4:13
